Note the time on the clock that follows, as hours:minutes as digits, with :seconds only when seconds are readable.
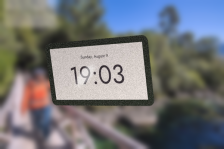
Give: 19:03
